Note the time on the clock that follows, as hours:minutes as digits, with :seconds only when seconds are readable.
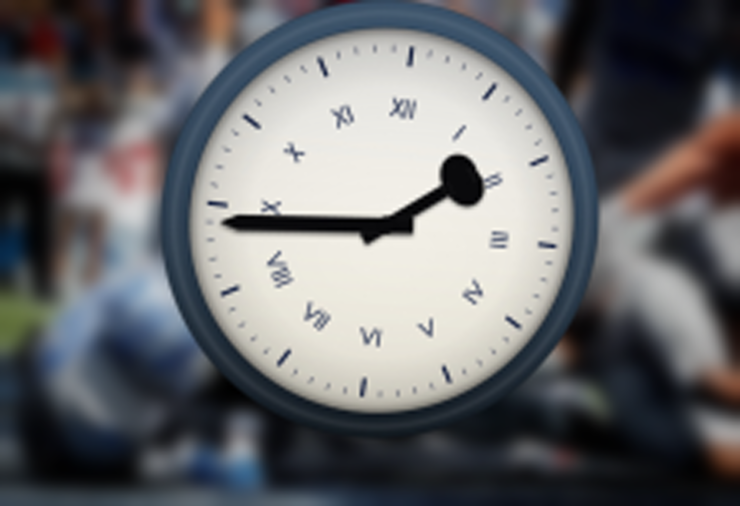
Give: 1:44
